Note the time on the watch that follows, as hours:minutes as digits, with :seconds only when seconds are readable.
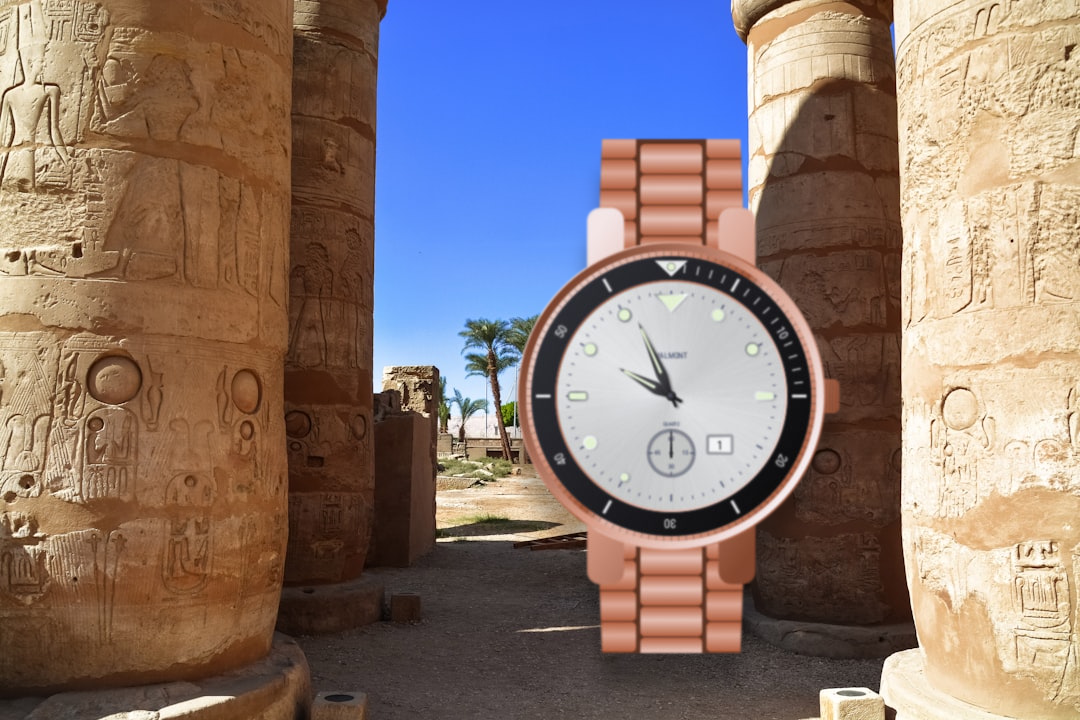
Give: 9:56
